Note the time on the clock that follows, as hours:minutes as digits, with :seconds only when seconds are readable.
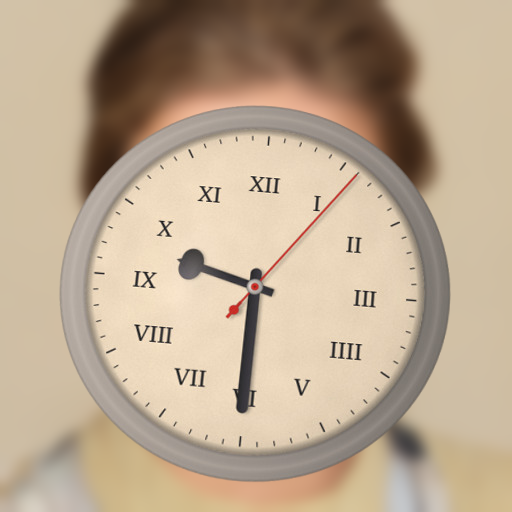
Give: 9:30:06
